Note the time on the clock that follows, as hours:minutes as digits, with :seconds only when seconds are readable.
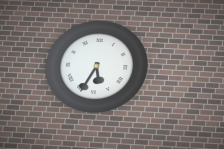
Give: 5:34
